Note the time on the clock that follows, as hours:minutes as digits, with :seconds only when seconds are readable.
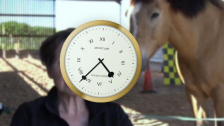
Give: 4:37
